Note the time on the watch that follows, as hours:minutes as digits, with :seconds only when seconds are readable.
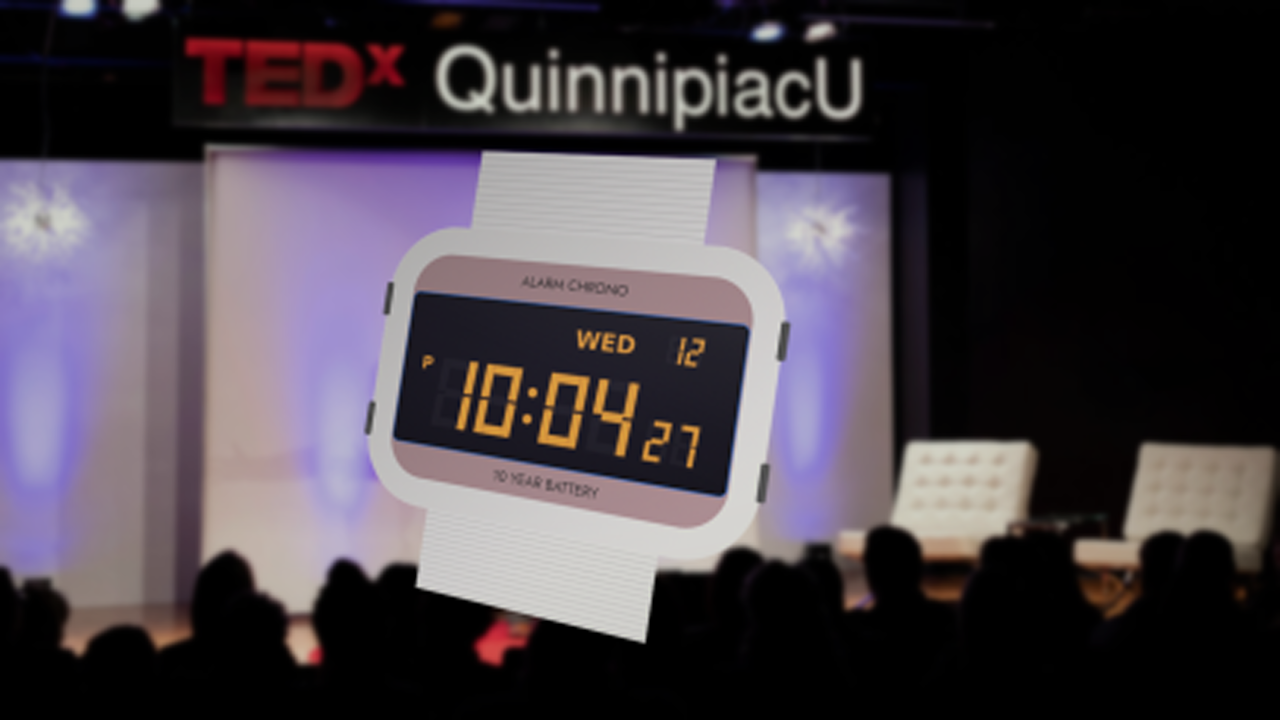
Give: 10:04:27
